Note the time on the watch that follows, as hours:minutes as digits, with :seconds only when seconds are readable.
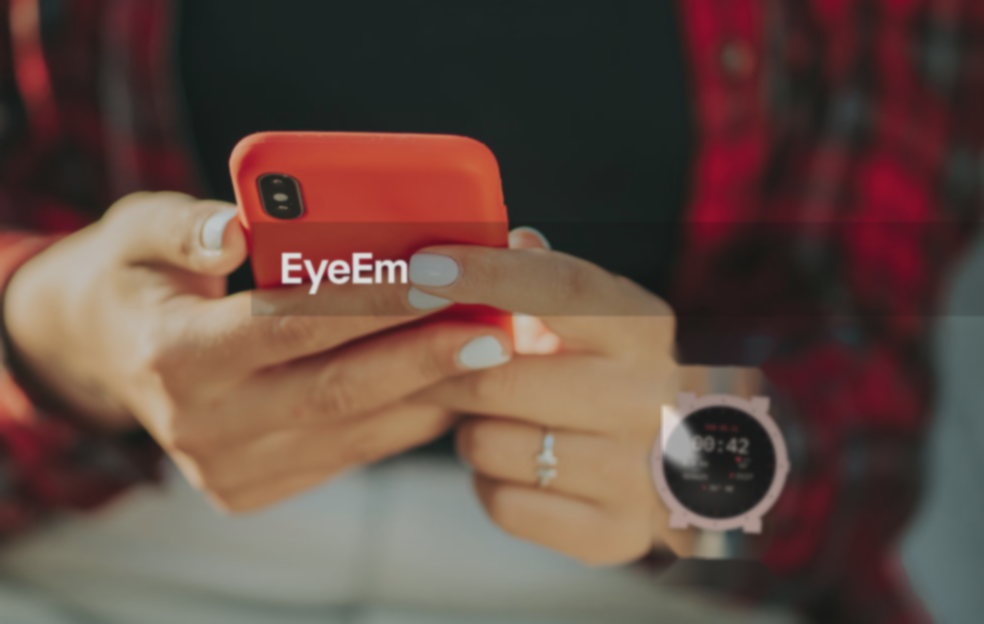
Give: 0:42
